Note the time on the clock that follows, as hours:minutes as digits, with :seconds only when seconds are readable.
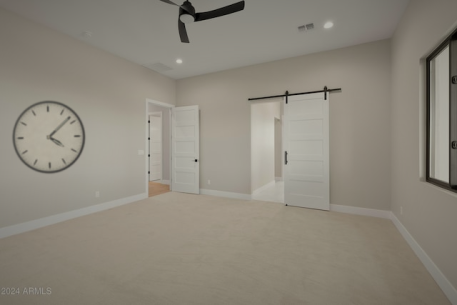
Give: 4:08
